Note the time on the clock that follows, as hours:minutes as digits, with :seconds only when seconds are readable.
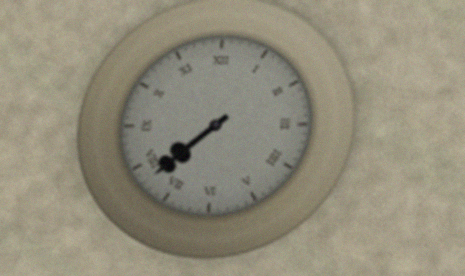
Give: 7:38
